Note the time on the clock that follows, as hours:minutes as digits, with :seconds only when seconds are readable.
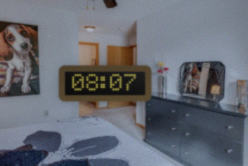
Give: 8:07
